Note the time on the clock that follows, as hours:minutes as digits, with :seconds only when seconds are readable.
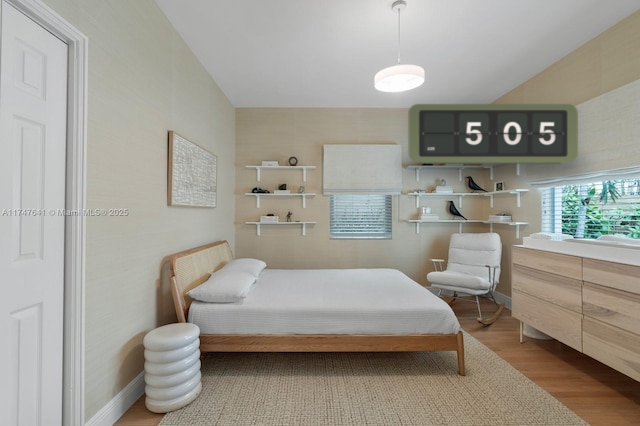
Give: 5:05
